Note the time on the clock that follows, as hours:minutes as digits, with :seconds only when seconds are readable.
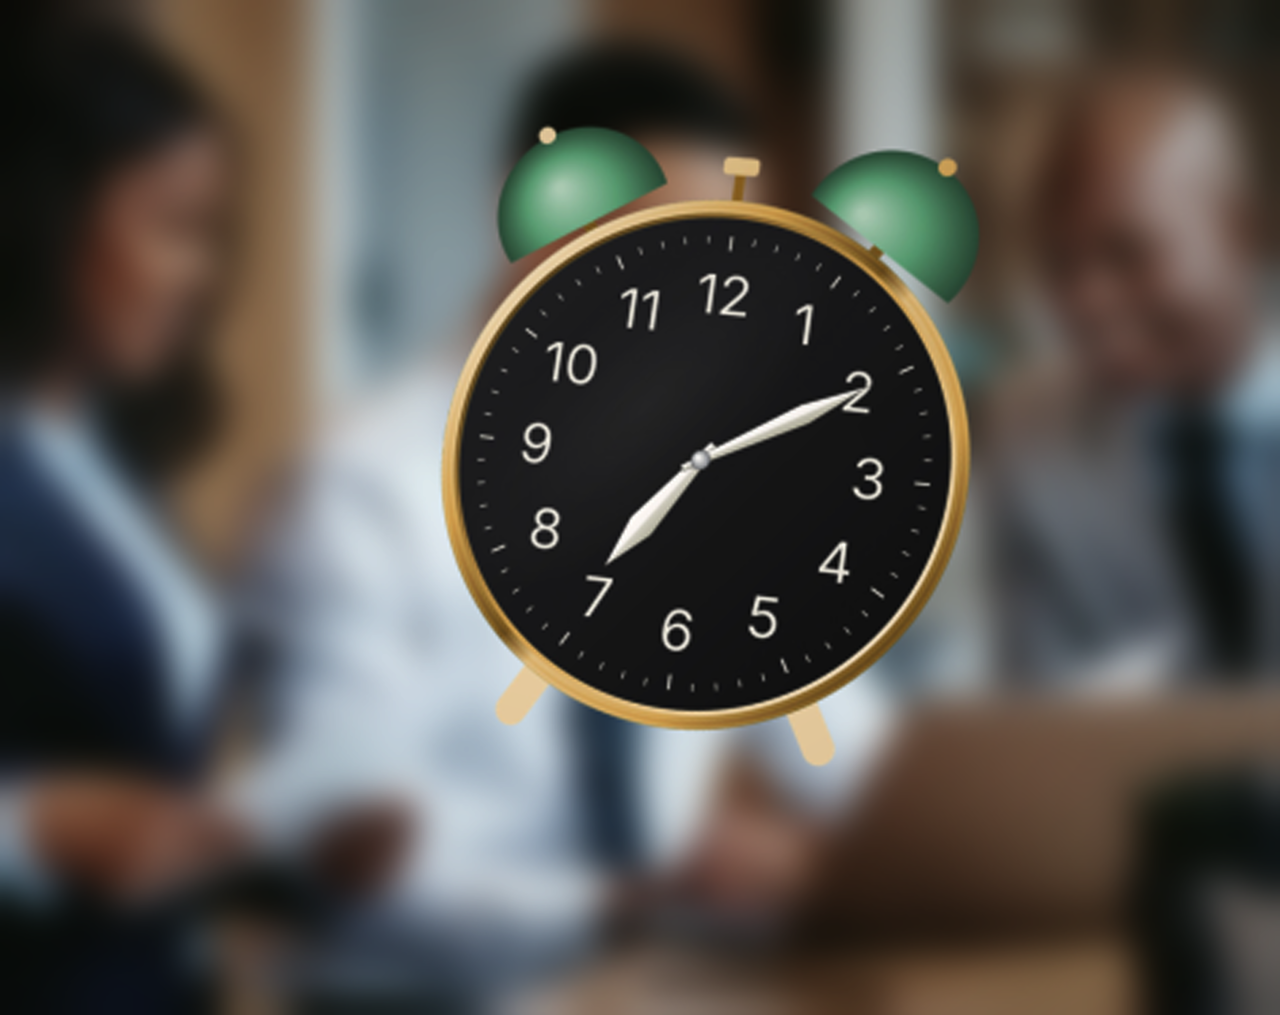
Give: 7:10
